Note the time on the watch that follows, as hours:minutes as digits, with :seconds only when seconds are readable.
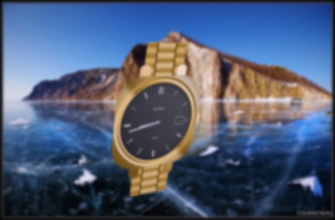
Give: 8:43
